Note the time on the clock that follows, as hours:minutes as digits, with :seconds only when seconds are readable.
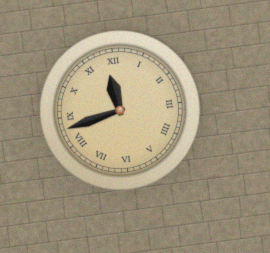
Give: 11:43
